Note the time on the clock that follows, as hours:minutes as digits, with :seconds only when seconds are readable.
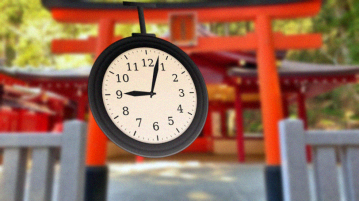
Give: 9:03
